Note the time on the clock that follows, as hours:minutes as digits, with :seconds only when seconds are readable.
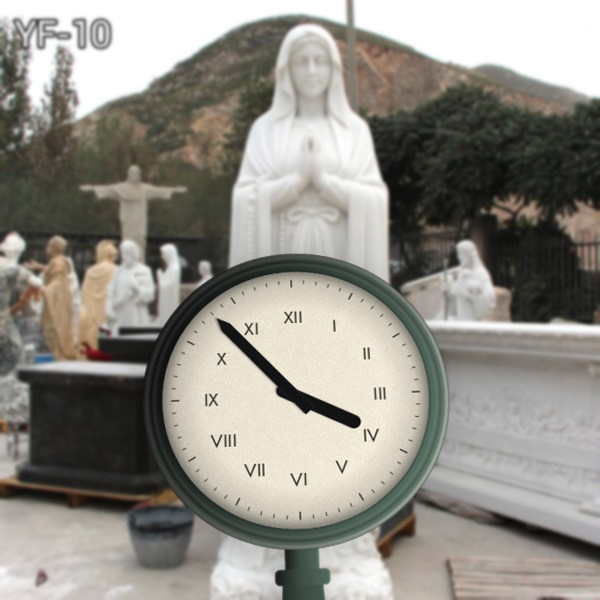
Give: 3:53
